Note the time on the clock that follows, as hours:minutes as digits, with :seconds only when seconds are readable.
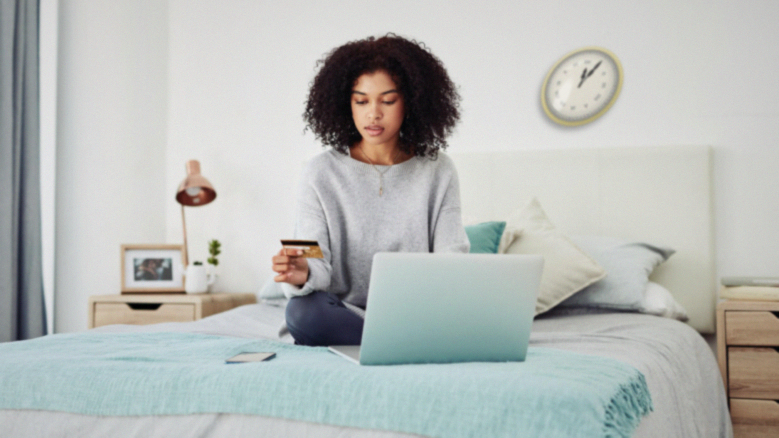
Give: 12:05
